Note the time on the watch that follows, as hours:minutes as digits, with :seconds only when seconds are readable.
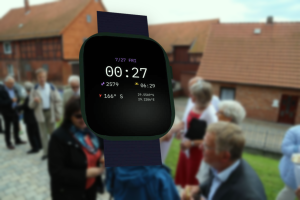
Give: 0:27
